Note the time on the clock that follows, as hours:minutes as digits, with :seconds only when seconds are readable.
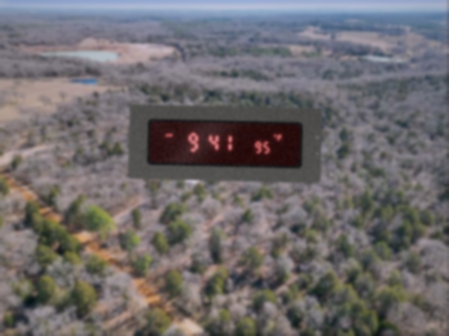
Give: 9:41
